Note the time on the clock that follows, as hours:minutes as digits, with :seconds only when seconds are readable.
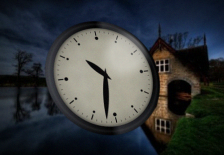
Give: 10:32
